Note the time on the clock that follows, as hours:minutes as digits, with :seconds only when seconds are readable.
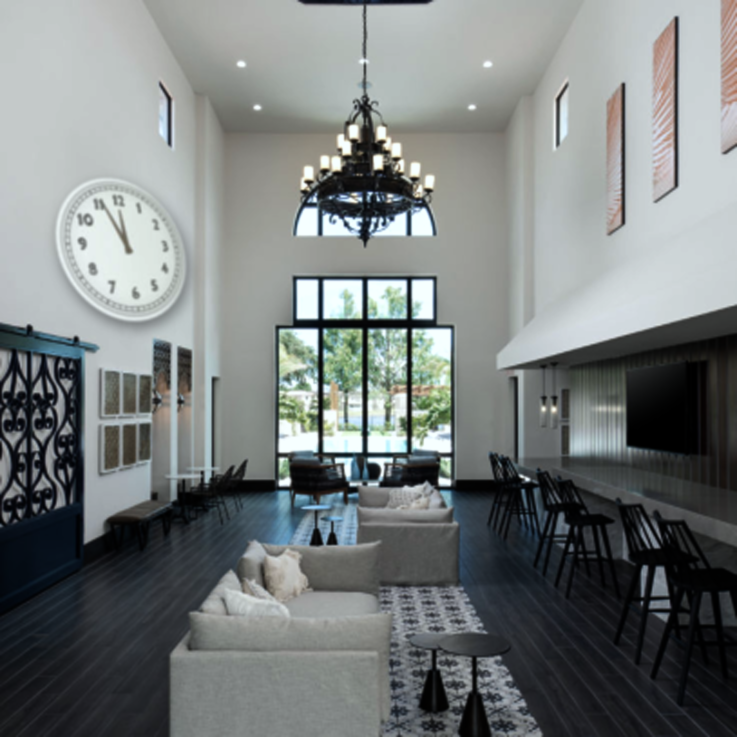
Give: 11:56
